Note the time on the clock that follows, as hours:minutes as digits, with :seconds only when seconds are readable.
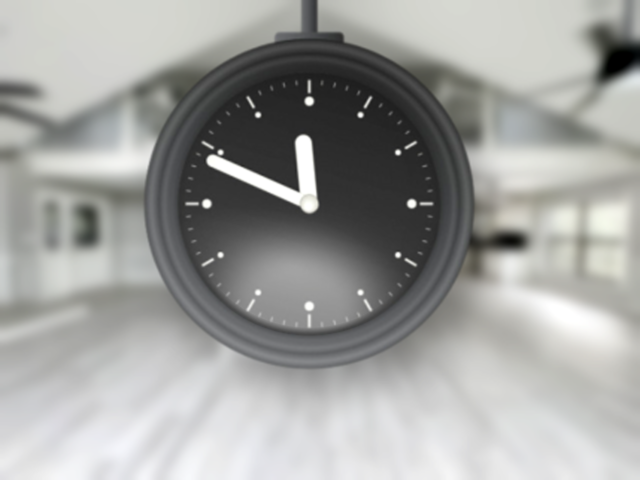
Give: 11:49
